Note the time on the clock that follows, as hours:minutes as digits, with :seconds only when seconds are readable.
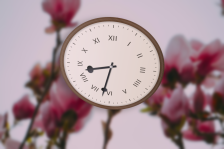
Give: 8:32
